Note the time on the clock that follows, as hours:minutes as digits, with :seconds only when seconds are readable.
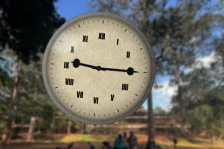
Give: 9:15
